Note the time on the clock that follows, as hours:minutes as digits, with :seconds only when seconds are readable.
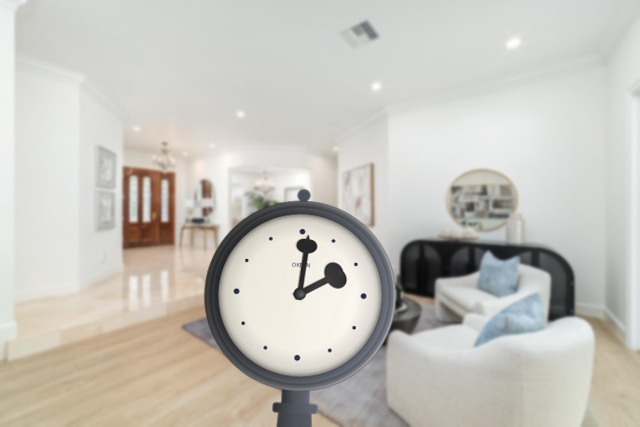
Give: 2:01
